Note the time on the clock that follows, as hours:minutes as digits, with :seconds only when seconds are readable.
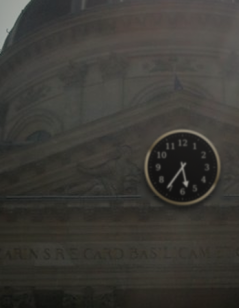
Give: 5:36
